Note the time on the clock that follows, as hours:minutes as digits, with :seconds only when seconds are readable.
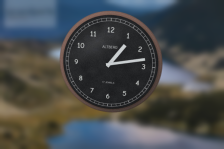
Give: 1:13
